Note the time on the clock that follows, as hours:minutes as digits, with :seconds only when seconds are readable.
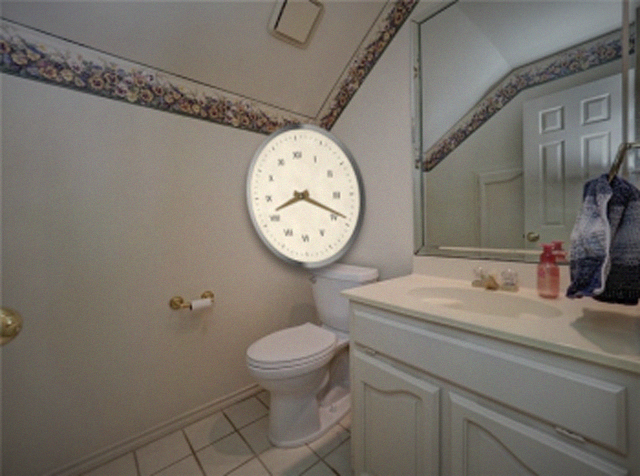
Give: 8:19
